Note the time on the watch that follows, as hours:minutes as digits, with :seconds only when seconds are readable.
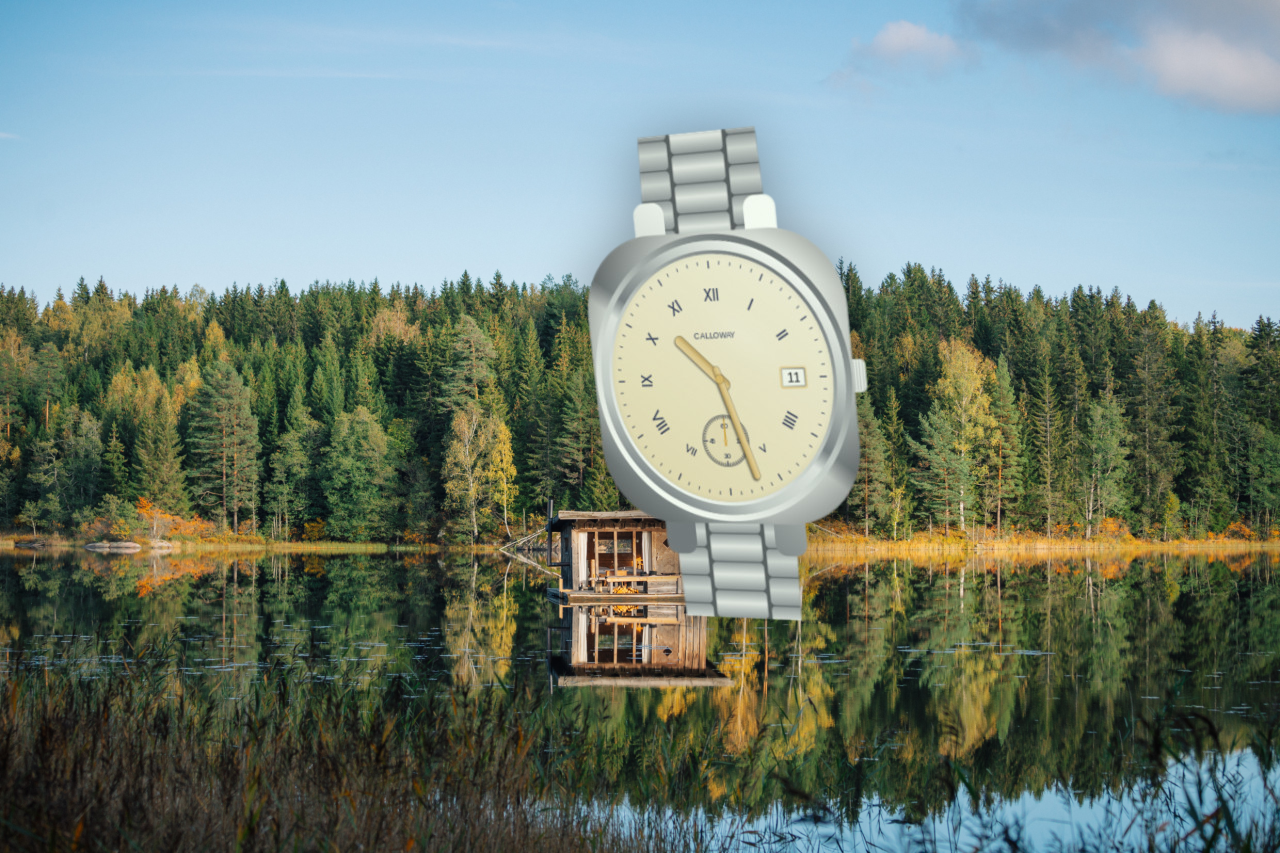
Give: 10:27
